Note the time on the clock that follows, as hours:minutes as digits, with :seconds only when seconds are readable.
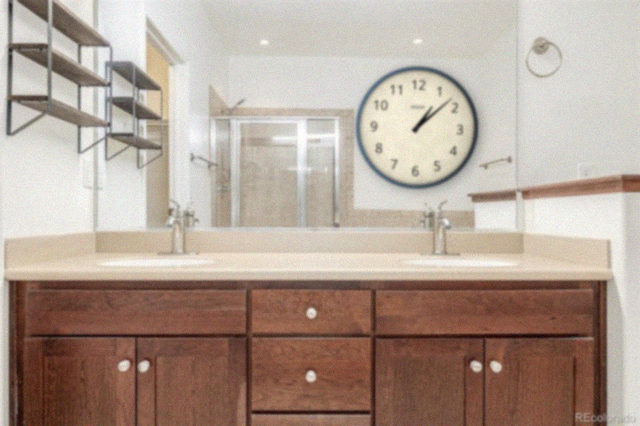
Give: 1:08
